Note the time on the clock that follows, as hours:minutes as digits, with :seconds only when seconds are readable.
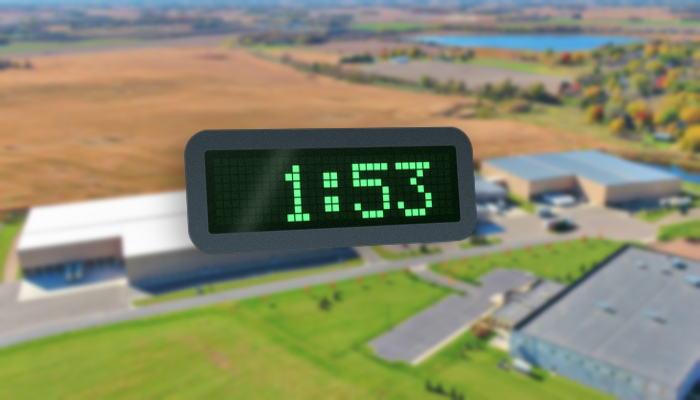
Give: 1:53
